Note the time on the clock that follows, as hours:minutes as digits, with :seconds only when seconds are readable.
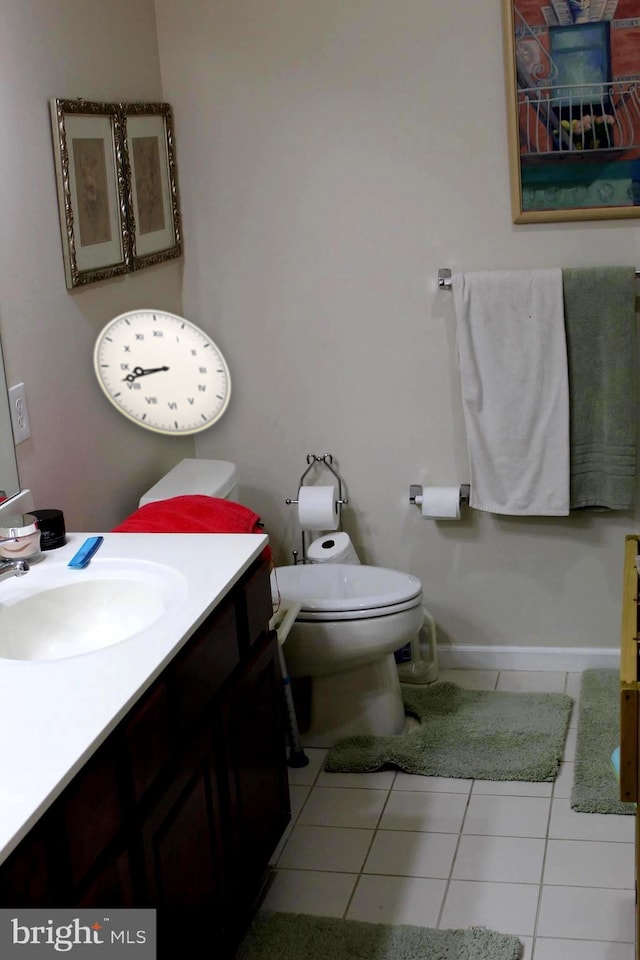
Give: 8:42
